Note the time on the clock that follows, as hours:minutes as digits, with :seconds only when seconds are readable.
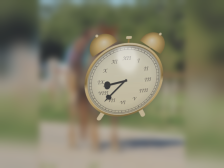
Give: 8:37
